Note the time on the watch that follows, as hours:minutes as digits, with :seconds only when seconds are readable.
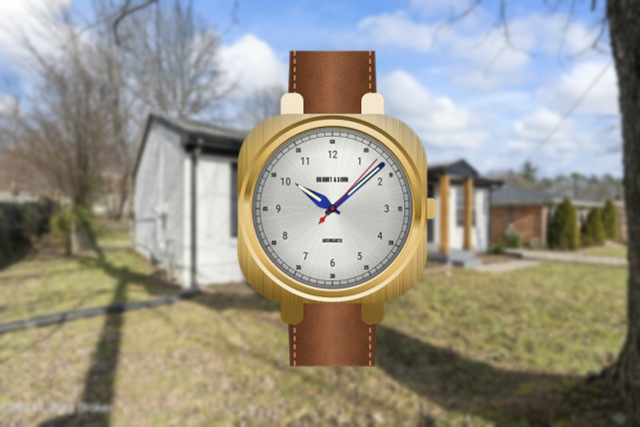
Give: 10:08:07
